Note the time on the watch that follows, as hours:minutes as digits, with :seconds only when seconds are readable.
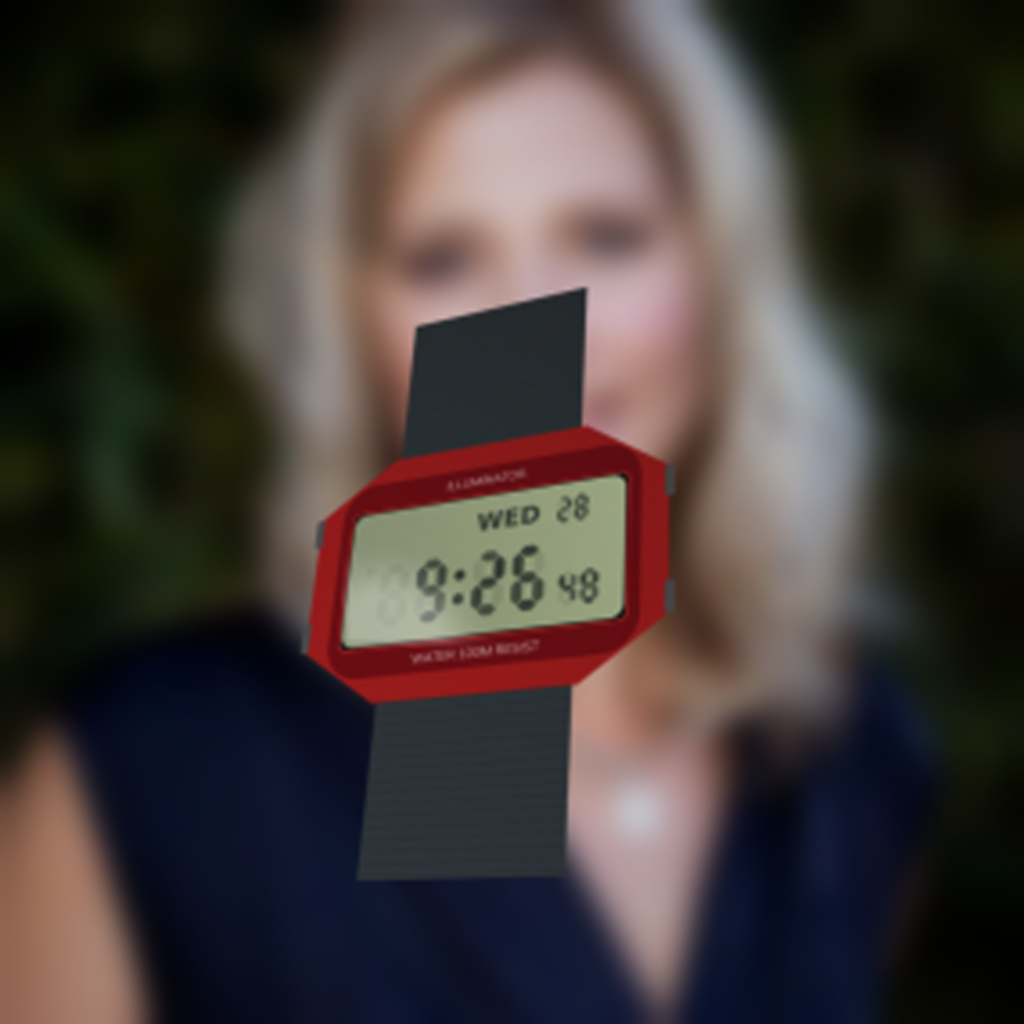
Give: 9:26:48
